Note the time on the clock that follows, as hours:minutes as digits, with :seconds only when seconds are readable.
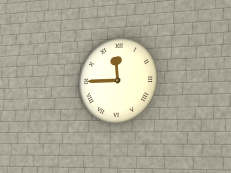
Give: 11:45
